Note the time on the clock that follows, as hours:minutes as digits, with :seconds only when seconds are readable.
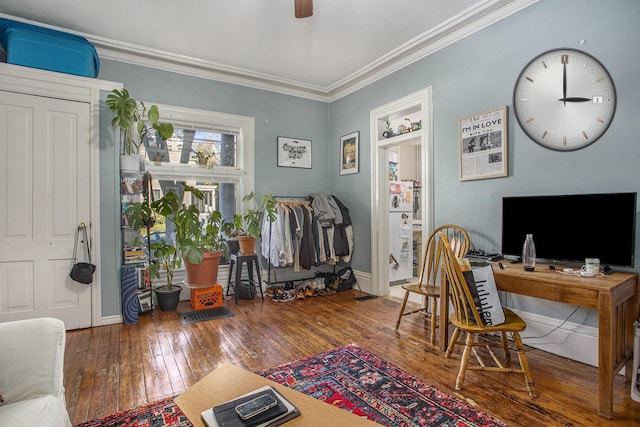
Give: 3:00
